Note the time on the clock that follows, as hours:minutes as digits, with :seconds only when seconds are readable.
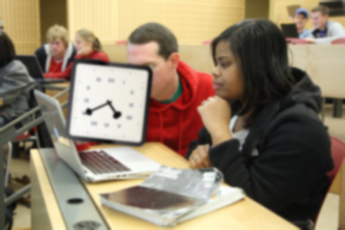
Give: 4:40
